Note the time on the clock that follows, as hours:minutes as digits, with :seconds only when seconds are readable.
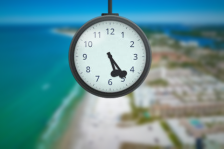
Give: 5:24
